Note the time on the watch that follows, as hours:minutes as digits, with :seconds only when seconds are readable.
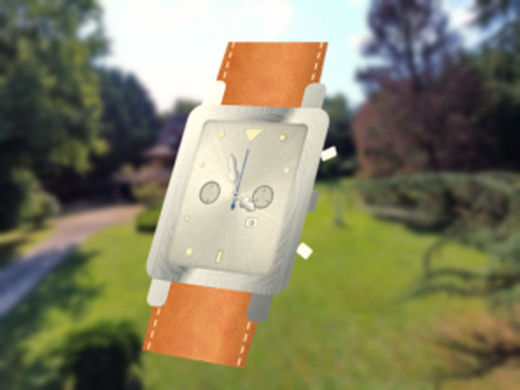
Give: 3:56
